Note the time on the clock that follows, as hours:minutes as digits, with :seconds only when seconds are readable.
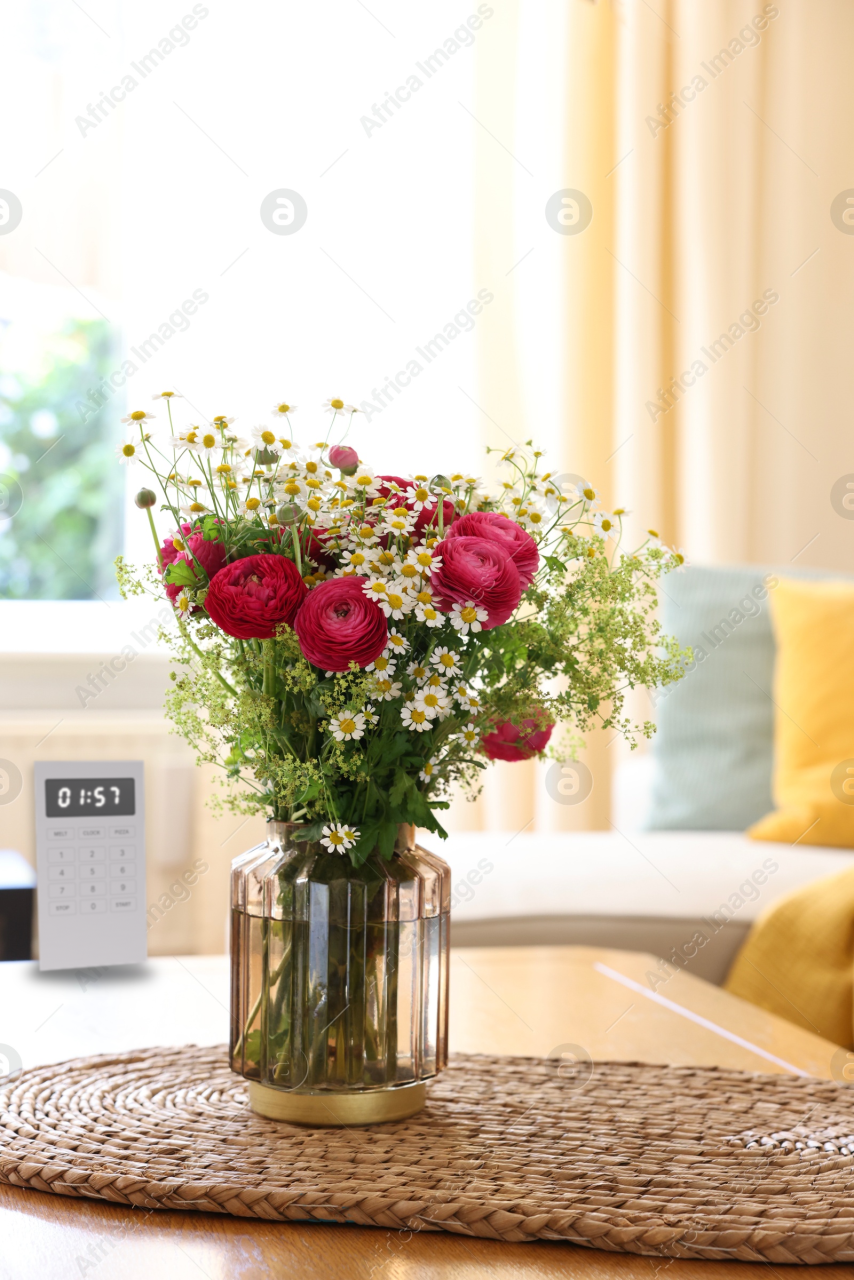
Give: 1:57
